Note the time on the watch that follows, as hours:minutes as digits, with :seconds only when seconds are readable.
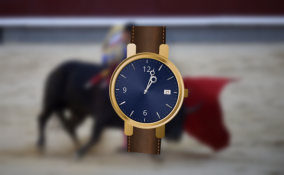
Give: 1:03
